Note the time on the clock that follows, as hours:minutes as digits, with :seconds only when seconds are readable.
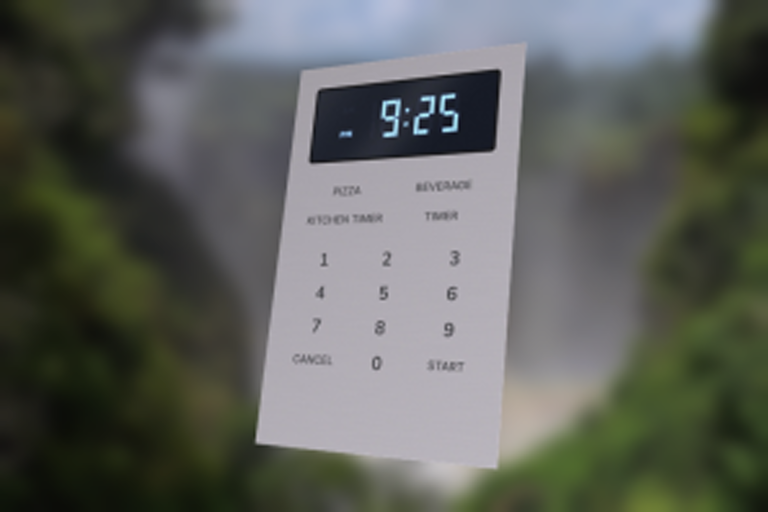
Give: 9:25
